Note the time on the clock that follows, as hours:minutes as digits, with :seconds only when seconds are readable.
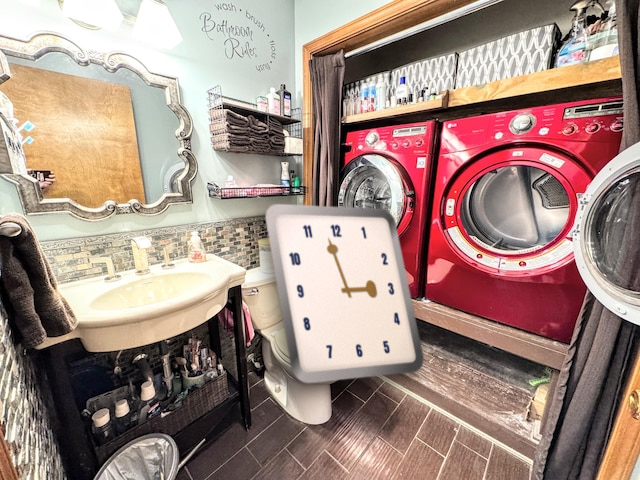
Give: 2:58
